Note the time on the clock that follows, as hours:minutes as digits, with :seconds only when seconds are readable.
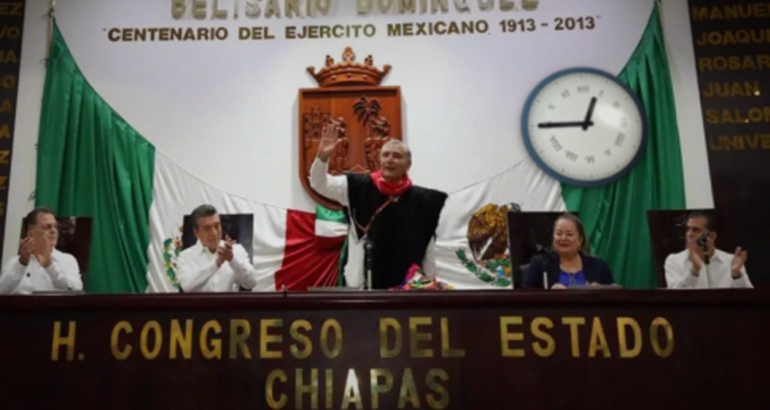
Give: 12:45
